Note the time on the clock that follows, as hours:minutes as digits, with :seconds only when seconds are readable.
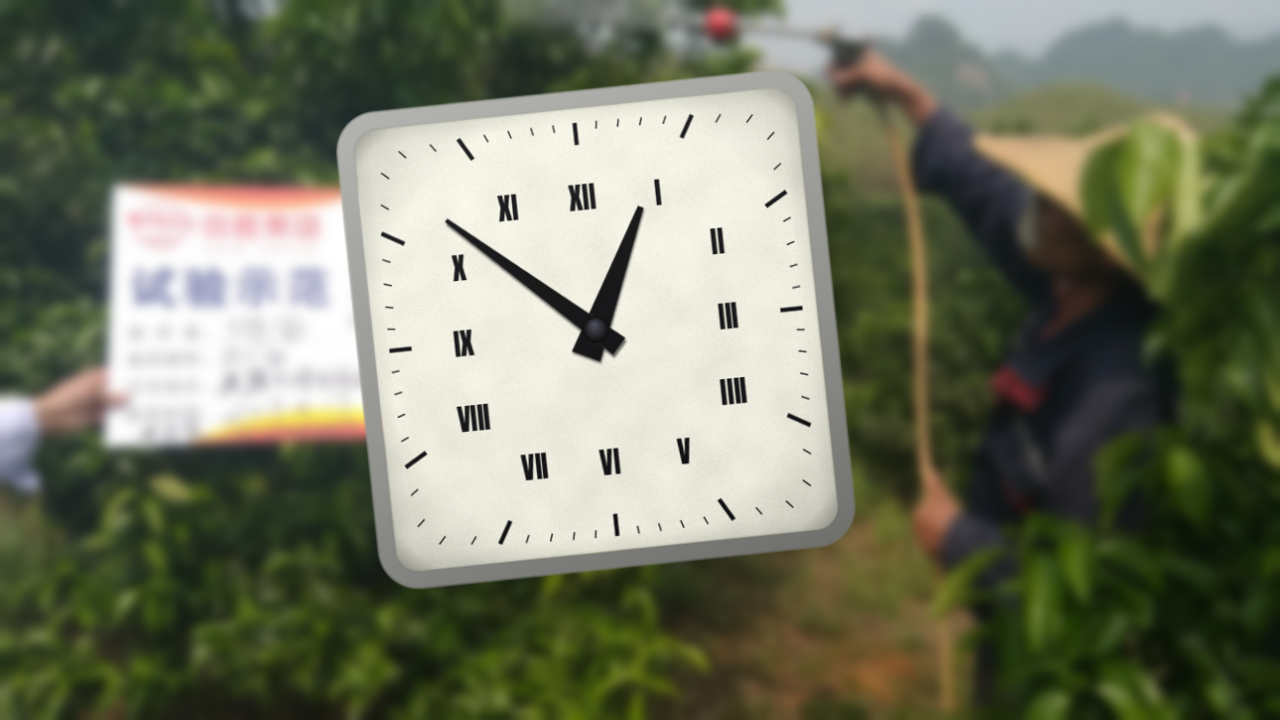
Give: 12:52
